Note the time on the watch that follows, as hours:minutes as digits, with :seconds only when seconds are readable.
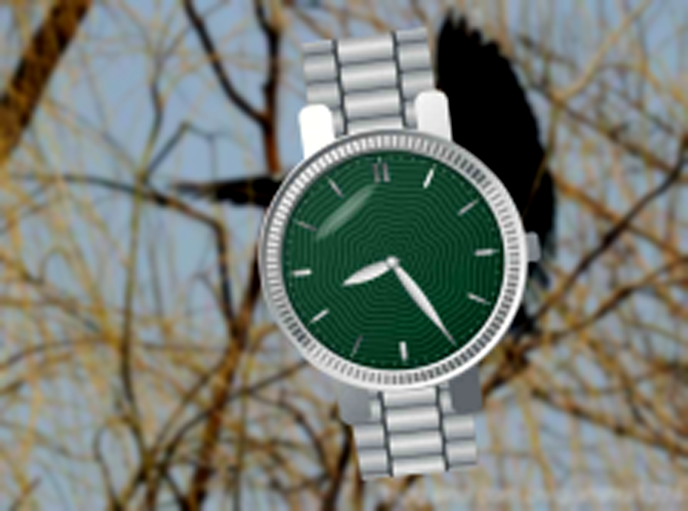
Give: 8:25
